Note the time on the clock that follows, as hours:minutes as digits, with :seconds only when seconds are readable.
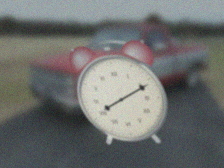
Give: 8:11
